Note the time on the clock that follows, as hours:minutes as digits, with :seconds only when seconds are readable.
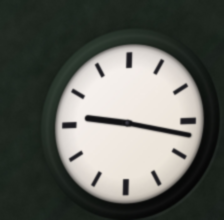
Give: 9:17
